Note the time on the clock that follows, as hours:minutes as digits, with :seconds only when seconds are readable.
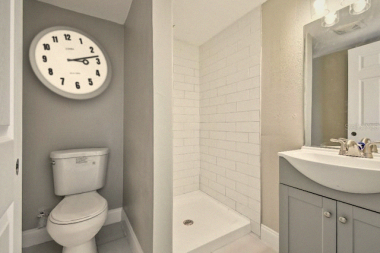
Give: 3:13
